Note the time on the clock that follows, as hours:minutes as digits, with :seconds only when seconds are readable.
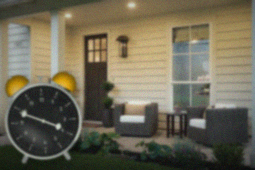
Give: 3:49
